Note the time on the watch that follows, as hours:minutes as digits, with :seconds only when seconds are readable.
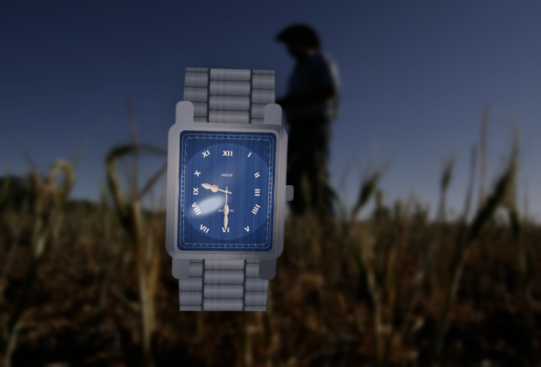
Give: 9:30
